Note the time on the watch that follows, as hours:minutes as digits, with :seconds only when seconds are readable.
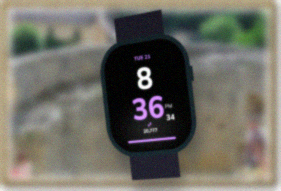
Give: 8:36
